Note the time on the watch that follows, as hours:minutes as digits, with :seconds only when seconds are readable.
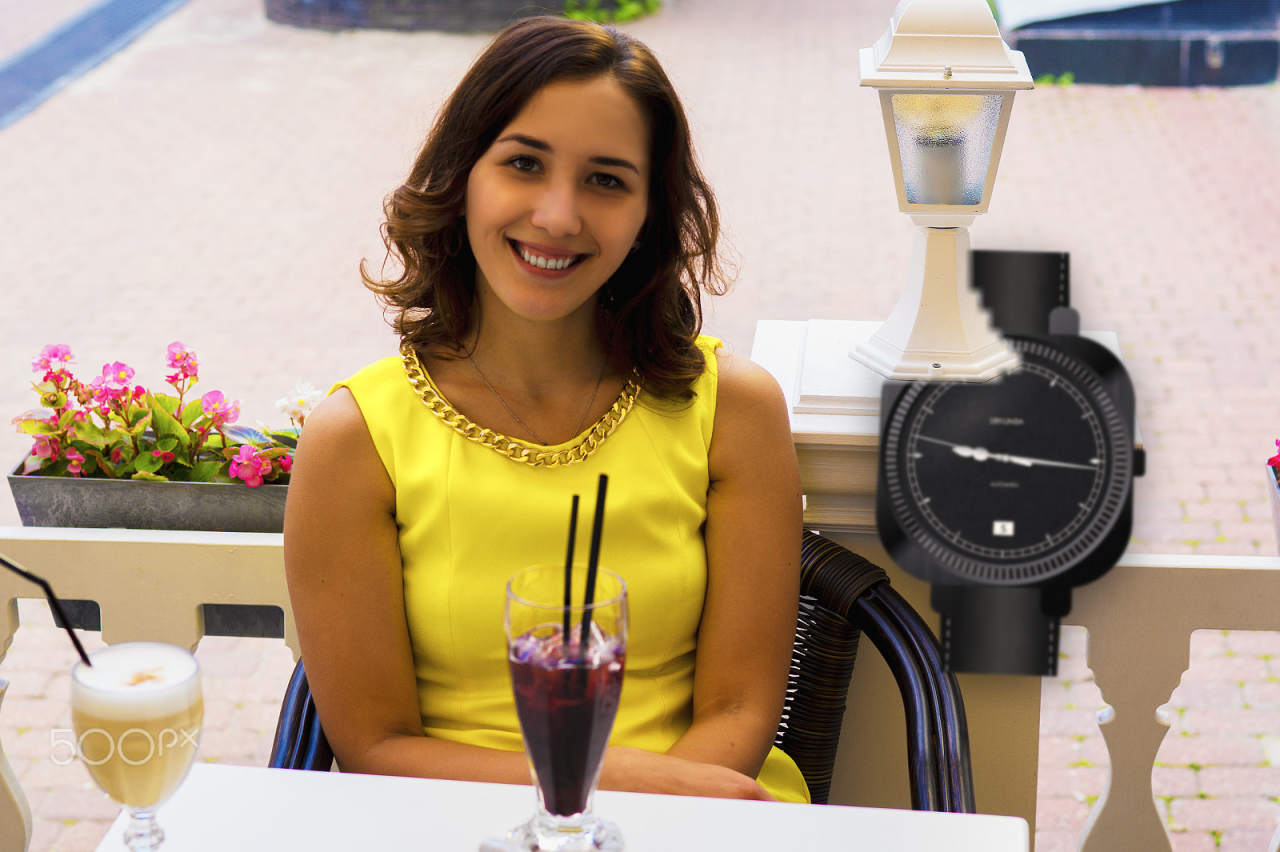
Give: 9:15:47
